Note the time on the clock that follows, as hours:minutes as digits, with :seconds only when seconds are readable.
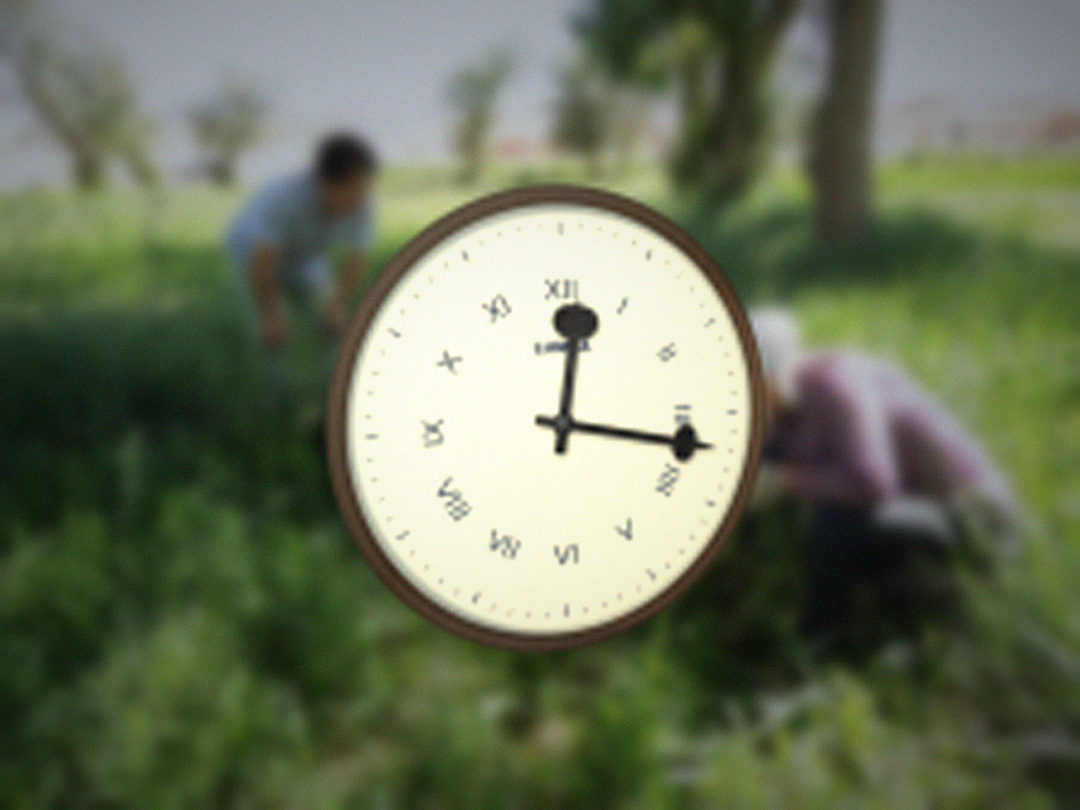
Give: 12:17
